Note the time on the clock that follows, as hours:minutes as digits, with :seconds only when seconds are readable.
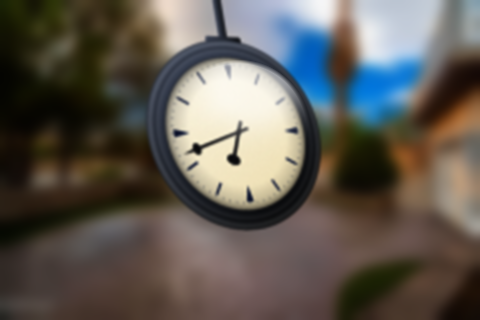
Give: 6:42
